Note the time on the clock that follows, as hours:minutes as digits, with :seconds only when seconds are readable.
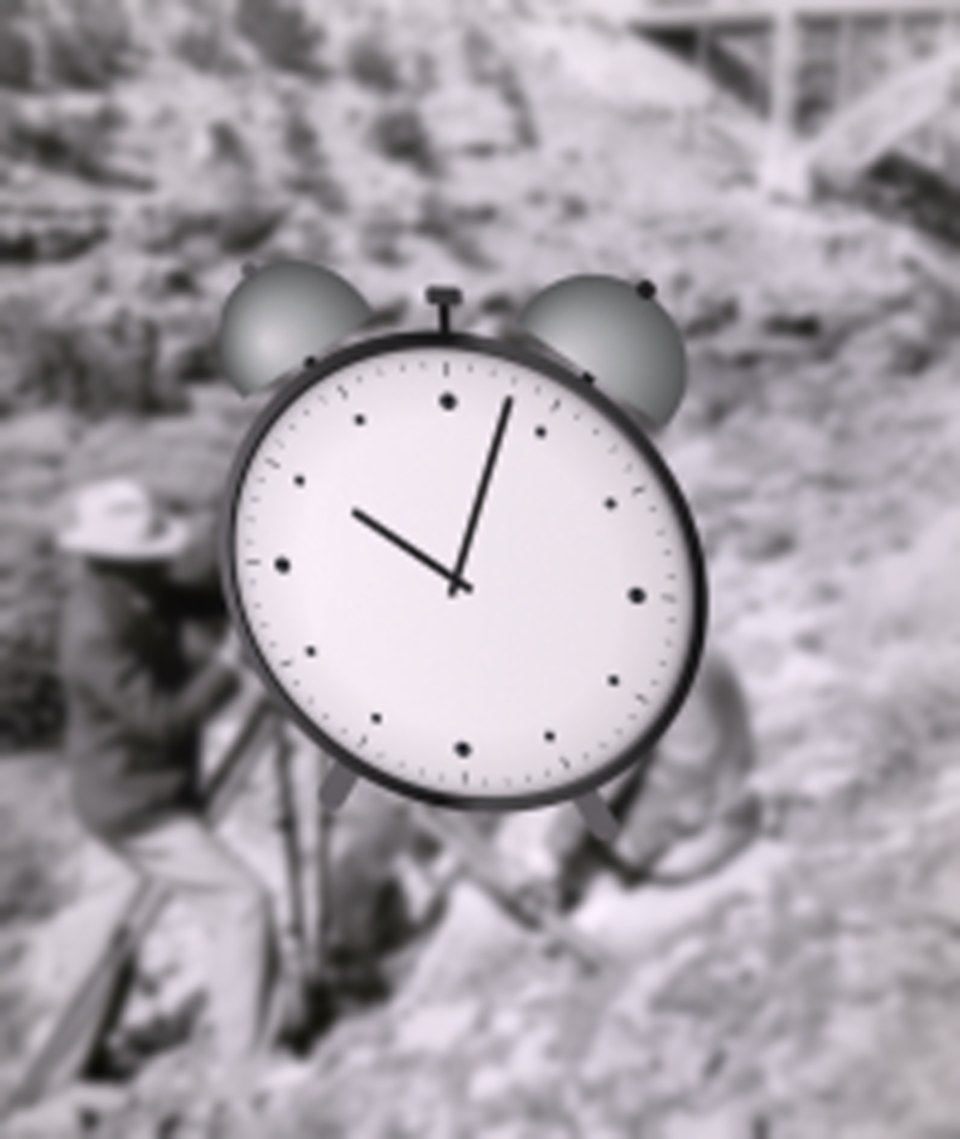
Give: 10:03
